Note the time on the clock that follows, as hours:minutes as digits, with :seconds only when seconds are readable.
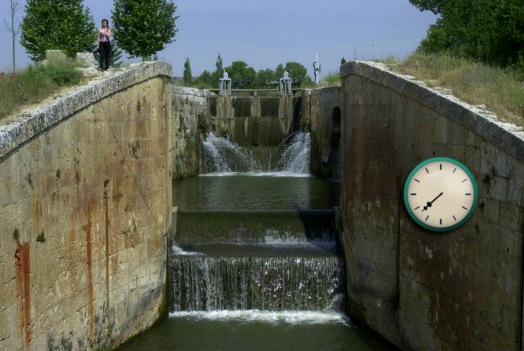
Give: 7:38
